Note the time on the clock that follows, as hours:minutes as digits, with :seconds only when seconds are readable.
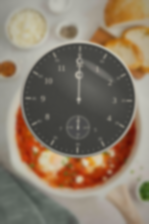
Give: 12:00
